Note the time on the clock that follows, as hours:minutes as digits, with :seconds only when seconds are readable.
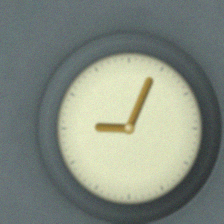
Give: 9:04
